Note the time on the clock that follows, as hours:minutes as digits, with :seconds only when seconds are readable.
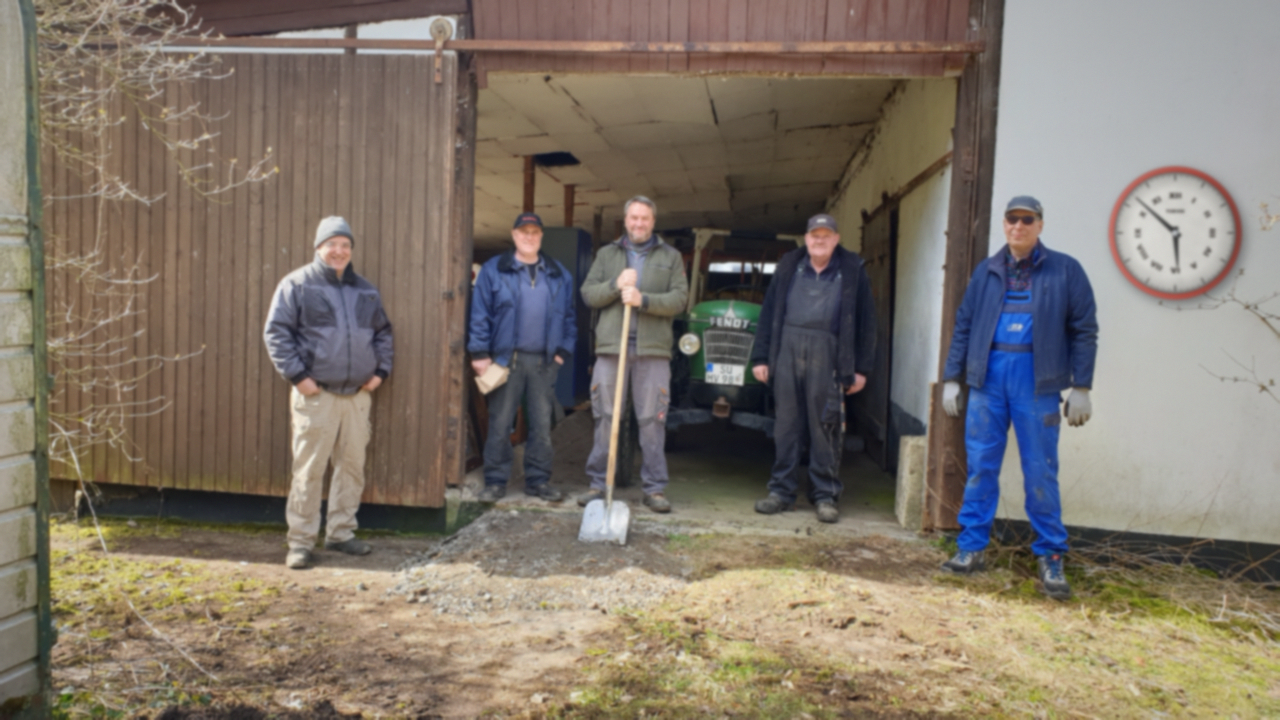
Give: 5:52
